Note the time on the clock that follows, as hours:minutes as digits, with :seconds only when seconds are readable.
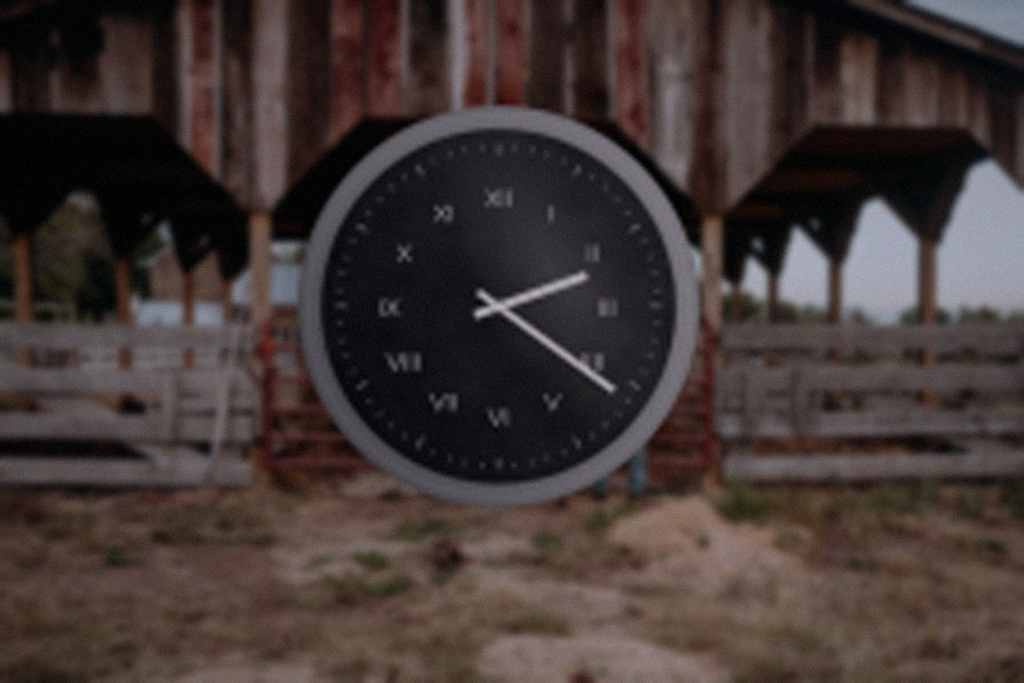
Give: 2:21
